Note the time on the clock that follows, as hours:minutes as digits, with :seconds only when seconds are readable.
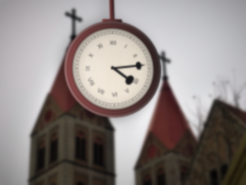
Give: 4:14
